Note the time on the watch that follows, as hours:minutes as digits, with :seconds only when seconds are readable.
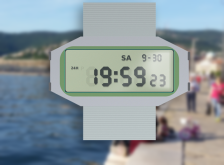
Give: 19:59:23
